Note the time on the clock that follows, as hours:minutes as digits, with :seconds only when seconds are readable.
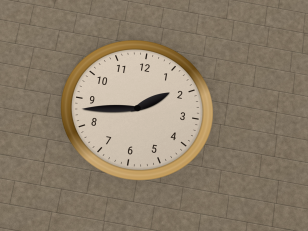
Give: 1:43
